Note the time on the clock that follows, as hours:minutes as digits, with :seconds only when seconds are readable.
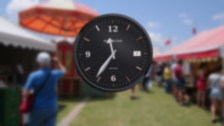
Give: 11:36
